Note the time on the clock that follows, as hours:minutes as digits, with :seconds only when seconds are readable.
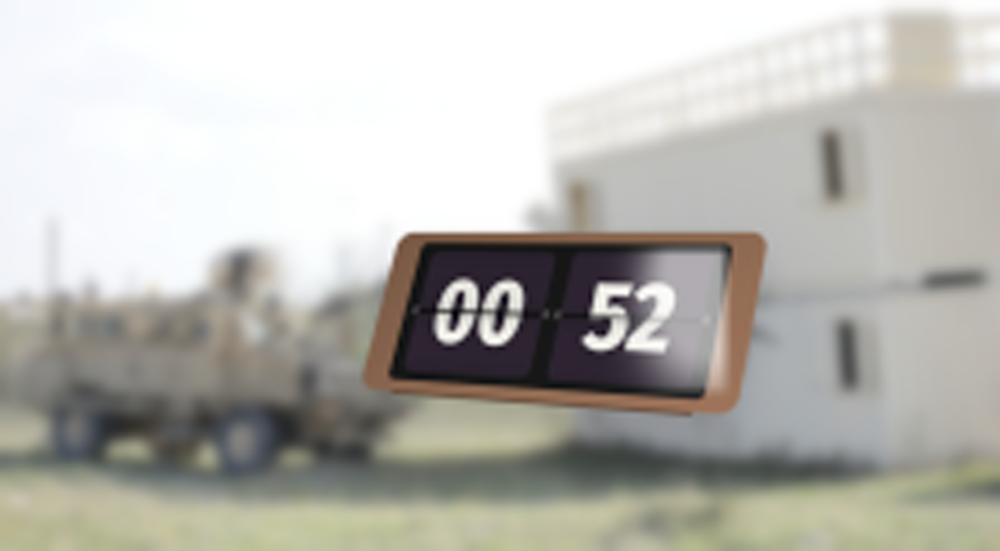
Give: 0:52
